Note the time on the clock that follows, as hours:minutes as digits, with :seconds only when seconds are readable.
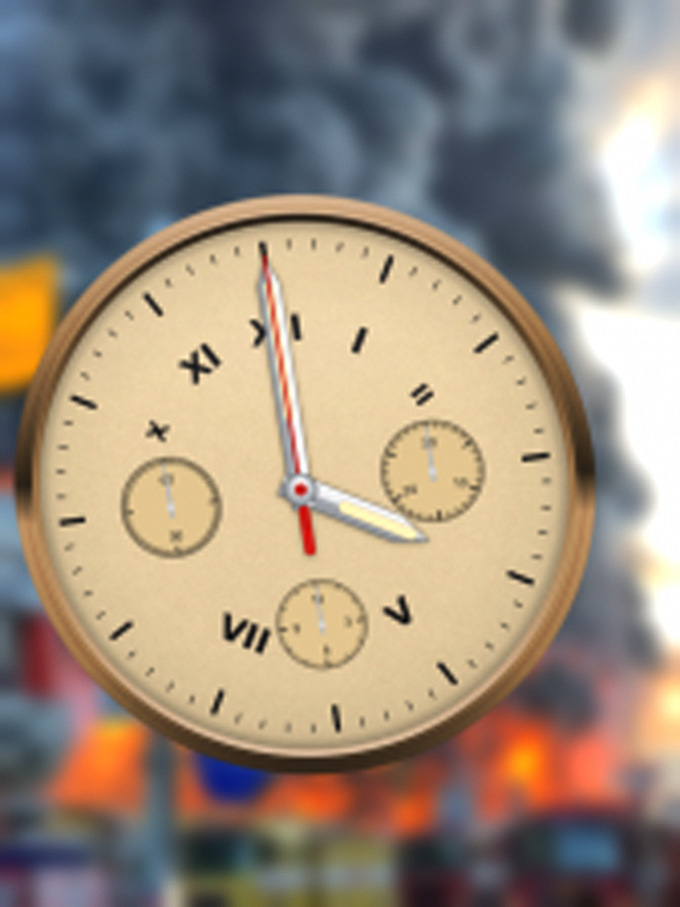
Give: 4:00
